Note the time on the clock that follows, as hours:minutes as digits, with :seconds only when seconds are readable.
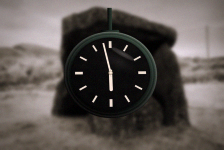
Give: 5:58
